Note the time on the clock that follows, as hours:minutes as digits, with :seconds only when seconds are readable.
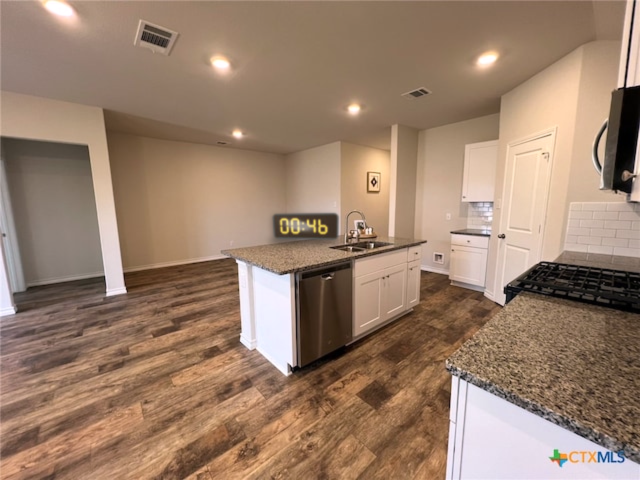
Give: 0:46
